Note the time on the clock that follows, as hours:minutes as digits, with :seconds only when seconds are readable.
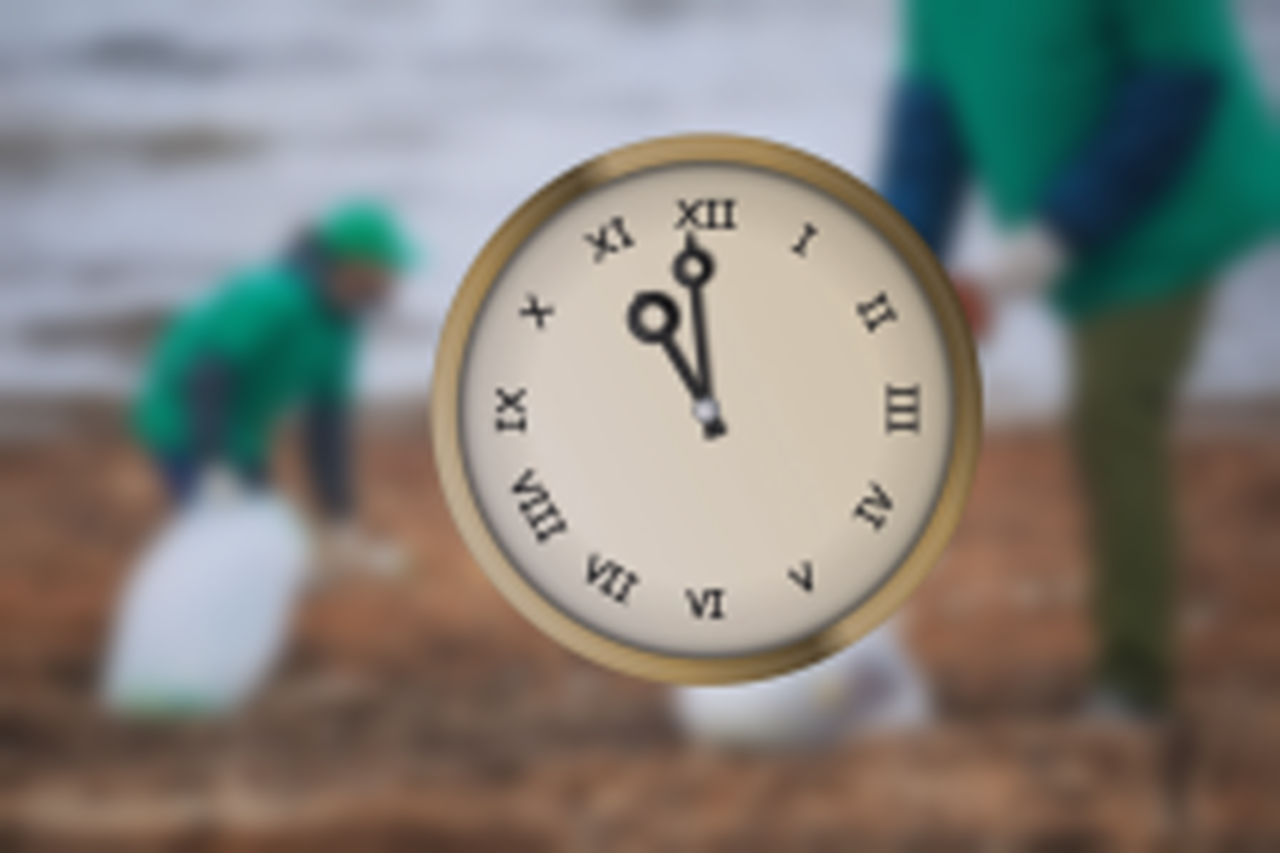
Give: 10:59
